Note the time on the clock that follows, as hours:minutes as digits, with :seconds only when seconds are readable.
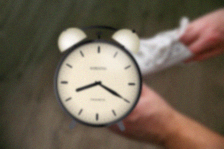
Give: 8:20
